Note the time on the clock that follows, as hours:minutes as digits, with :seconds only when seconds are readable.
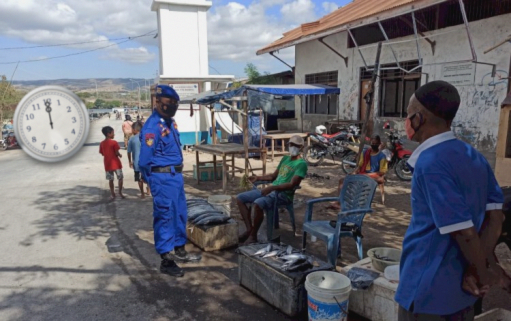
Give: 12:00
